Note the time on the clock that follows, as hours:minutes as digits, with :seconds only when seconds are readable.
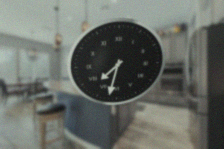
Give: 7:32
